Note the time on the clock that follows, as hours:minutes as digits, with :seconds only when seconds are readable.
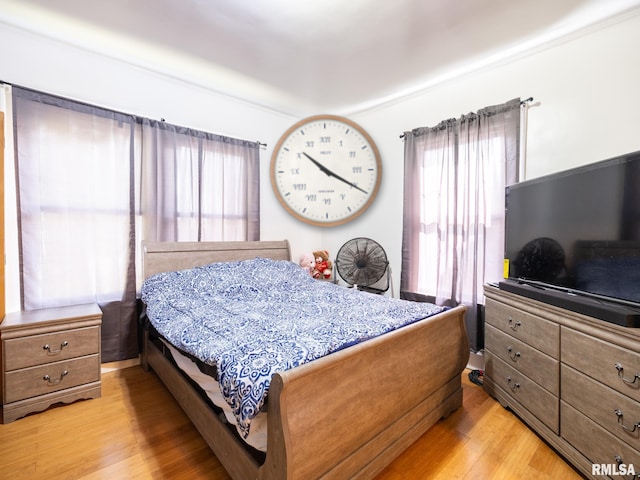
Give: 10:20
